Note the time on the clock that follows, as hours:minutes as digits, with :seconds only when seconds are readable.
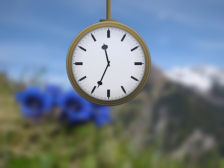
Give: 11:34
